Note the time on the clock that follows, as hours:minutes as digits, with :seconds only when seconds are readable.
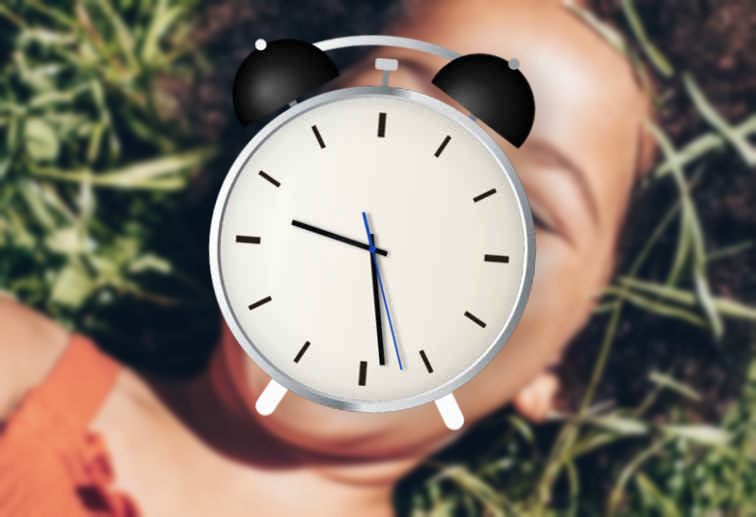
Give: 9:28:27
